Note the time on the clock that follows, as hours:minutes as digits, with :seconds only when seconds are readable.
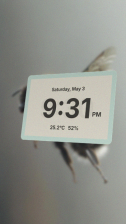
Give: 9:31
